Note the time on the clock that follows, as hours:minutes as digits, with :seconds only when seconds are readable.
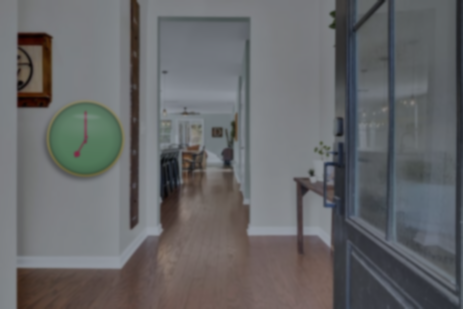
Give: 7:00
